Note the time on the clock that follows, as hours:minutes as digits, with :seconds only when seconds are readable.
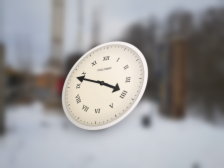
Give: 3:48
